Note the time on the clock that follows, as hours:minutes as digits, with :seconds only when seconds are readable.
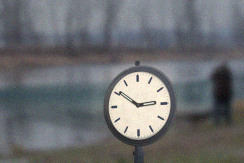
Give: 2:51
